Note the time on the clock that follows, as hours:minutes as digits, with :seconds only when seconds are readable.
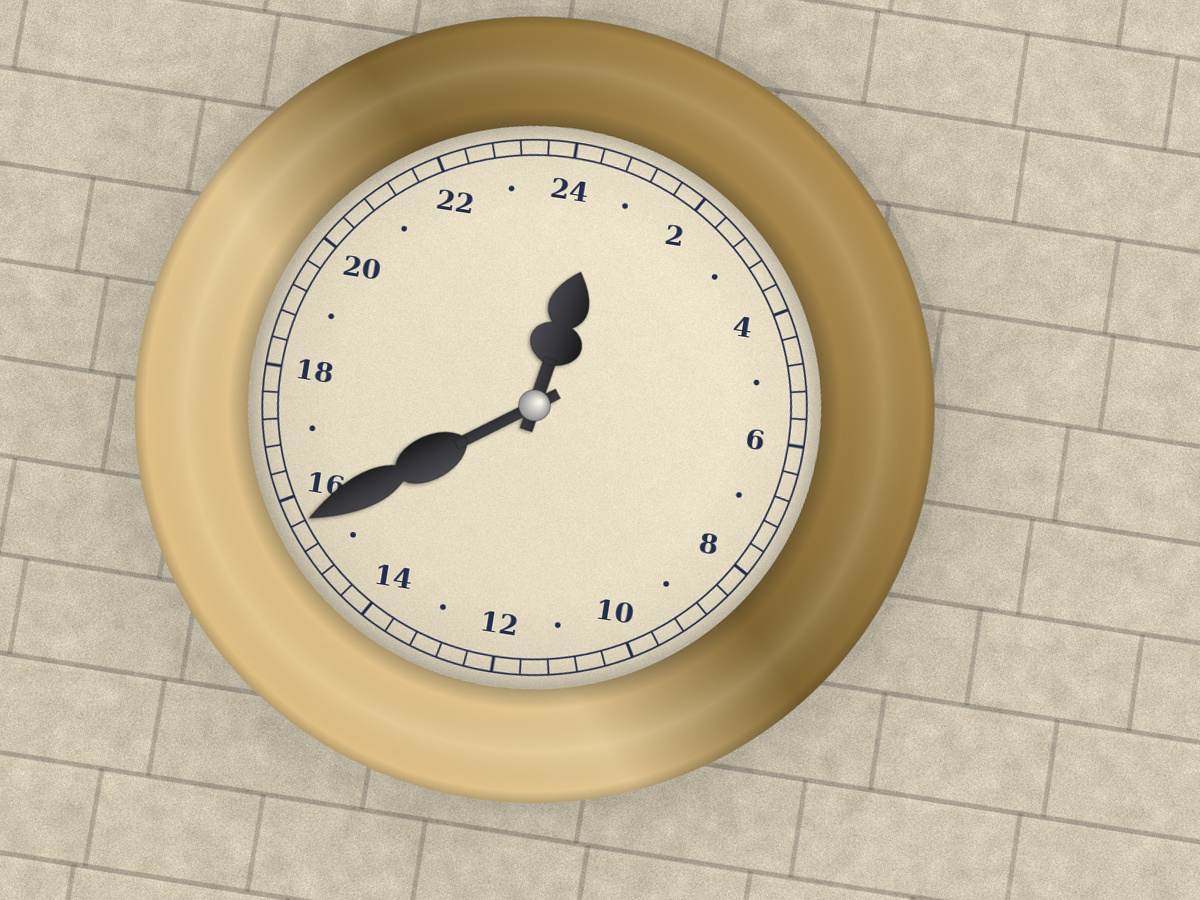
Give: 0:39
